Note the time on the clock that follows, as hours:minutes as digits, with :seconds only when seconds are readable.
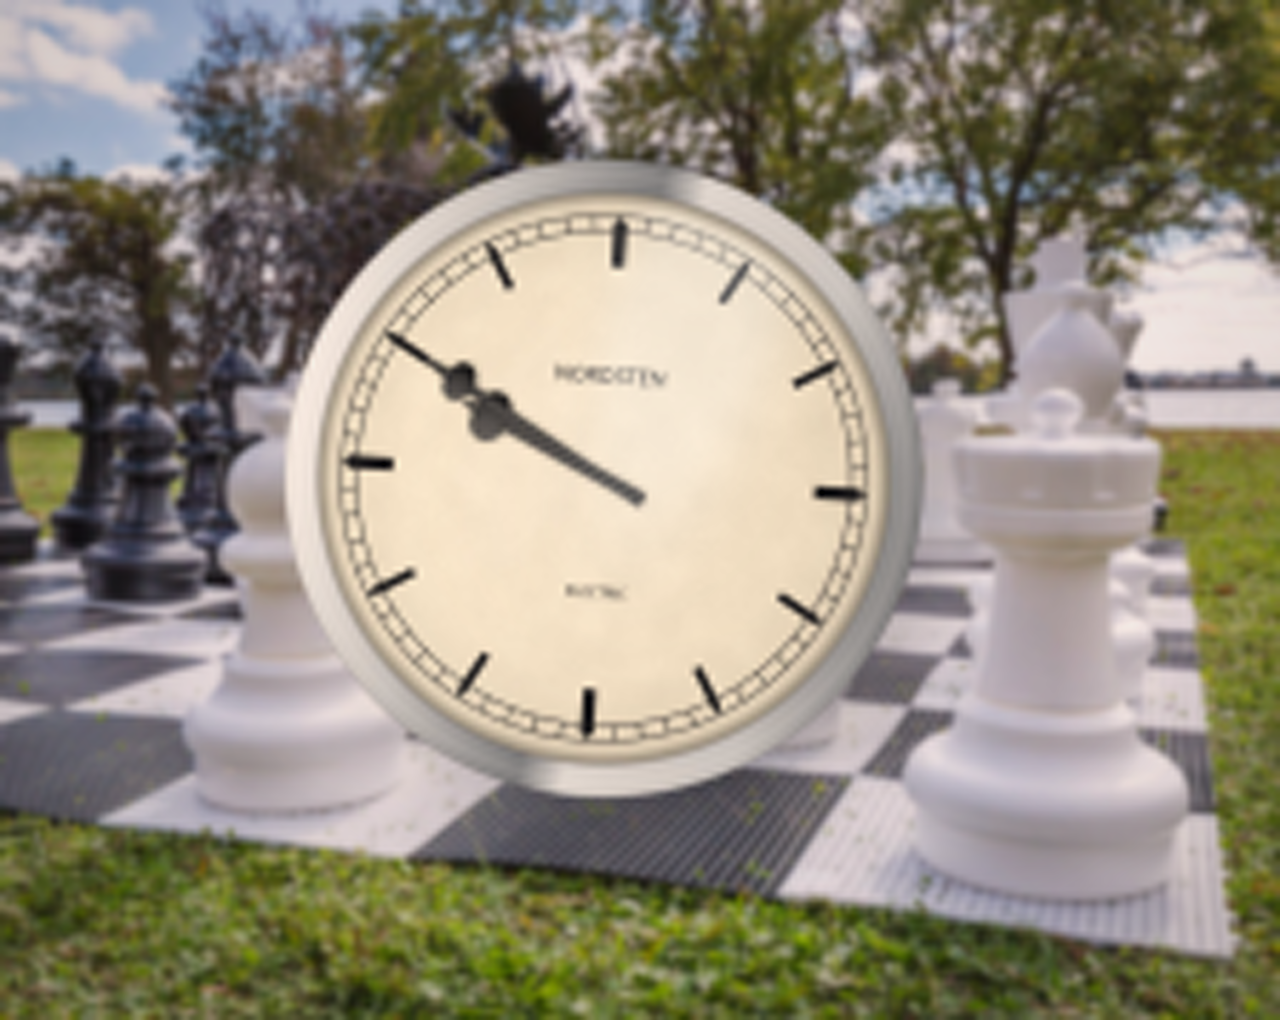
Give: 9:50
